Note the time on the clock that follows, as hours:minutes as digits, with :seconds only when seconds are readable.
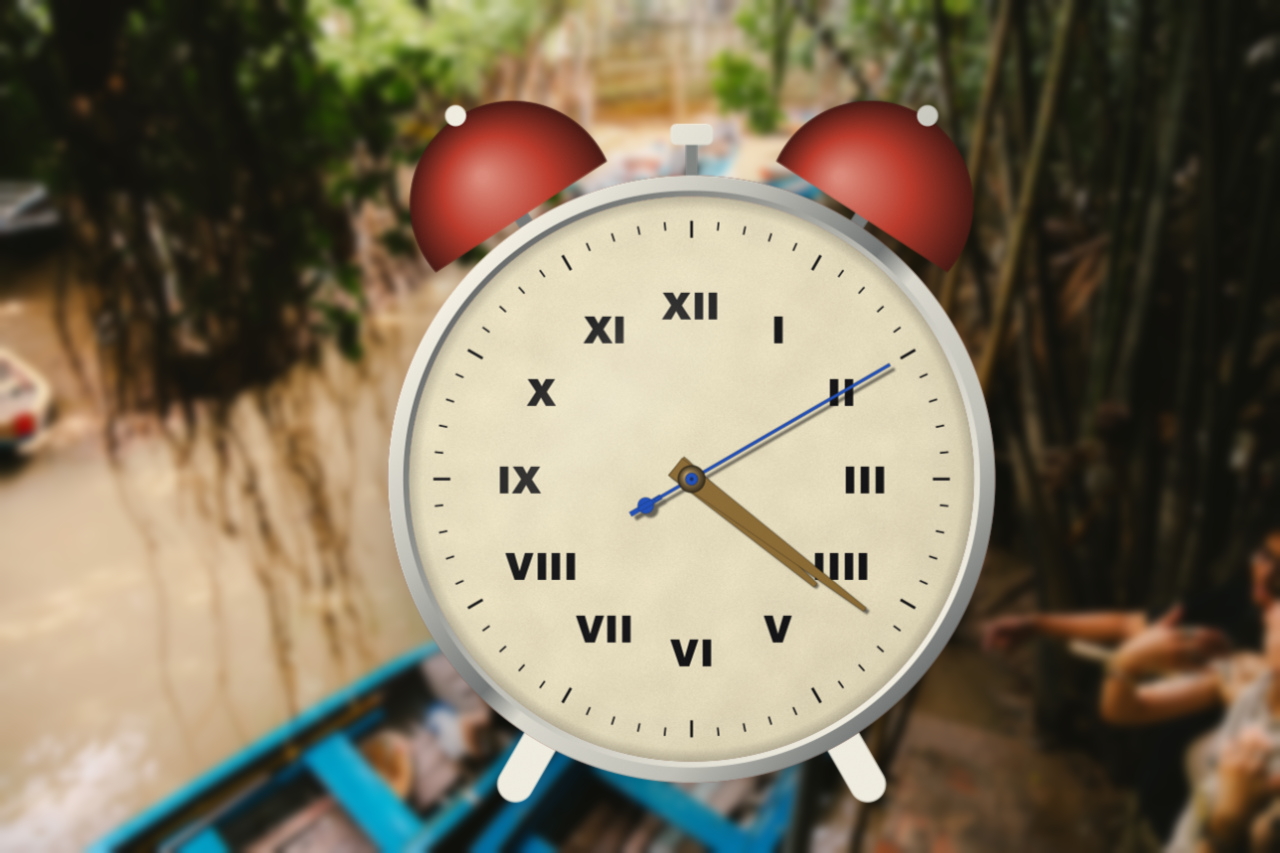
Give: 4:21:10
